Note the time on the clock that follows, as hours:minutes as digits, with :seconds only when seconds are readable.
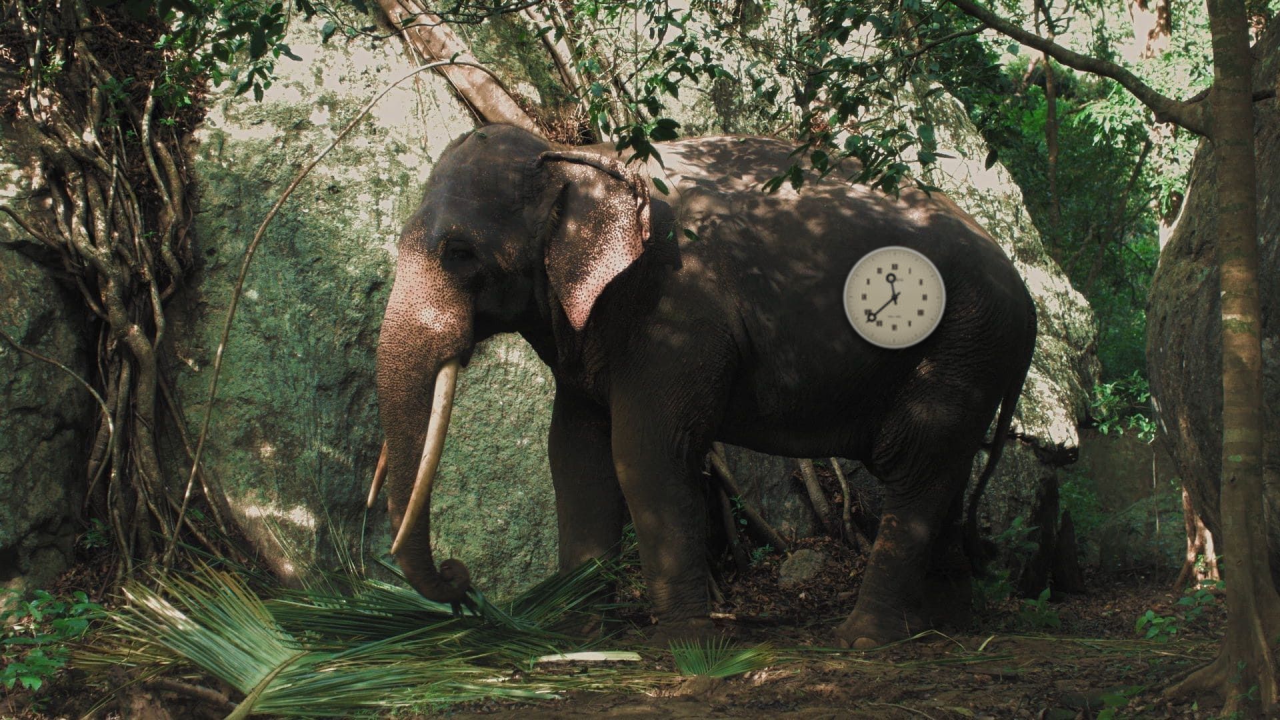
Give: 11:38
